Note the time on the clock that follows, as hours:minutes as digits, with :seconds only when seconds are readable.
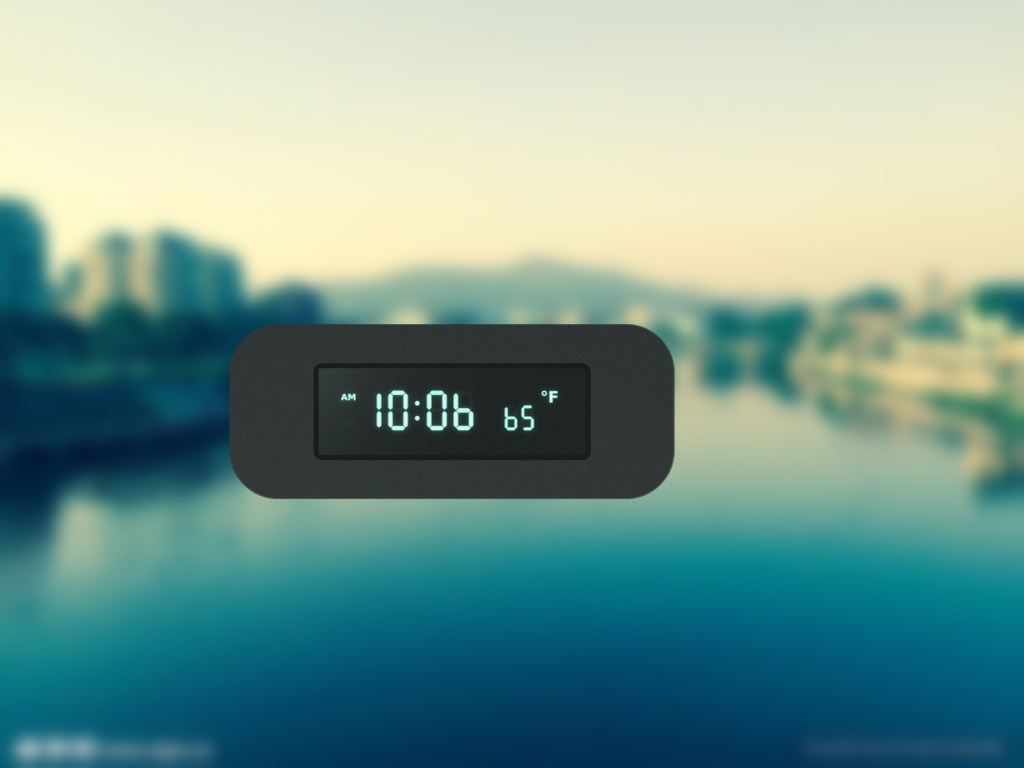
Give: 10:06
